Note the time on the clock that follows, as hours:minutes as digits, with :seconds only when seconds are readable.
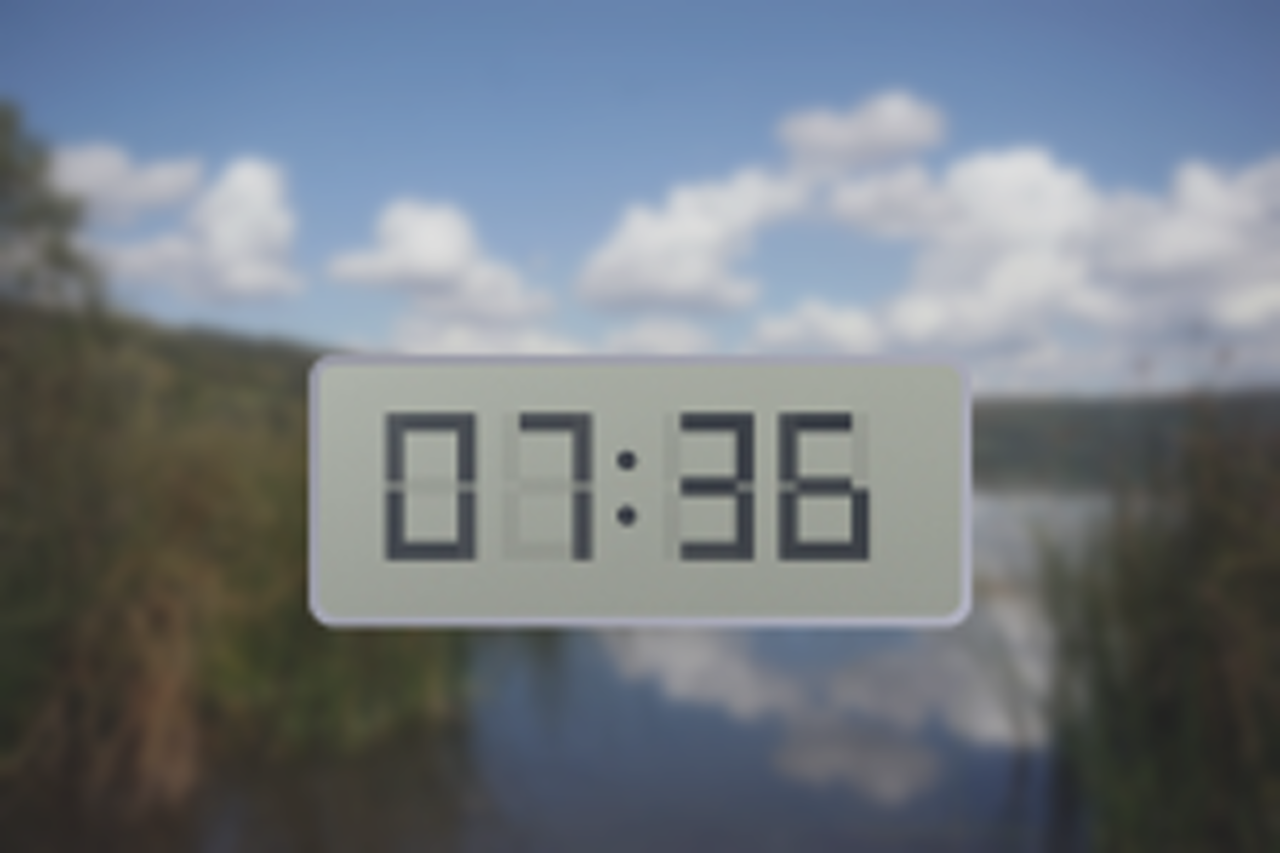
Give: 7:36
